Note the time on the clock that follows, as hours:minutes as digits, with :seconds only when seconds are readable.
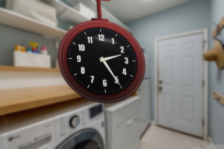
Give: 2:25
